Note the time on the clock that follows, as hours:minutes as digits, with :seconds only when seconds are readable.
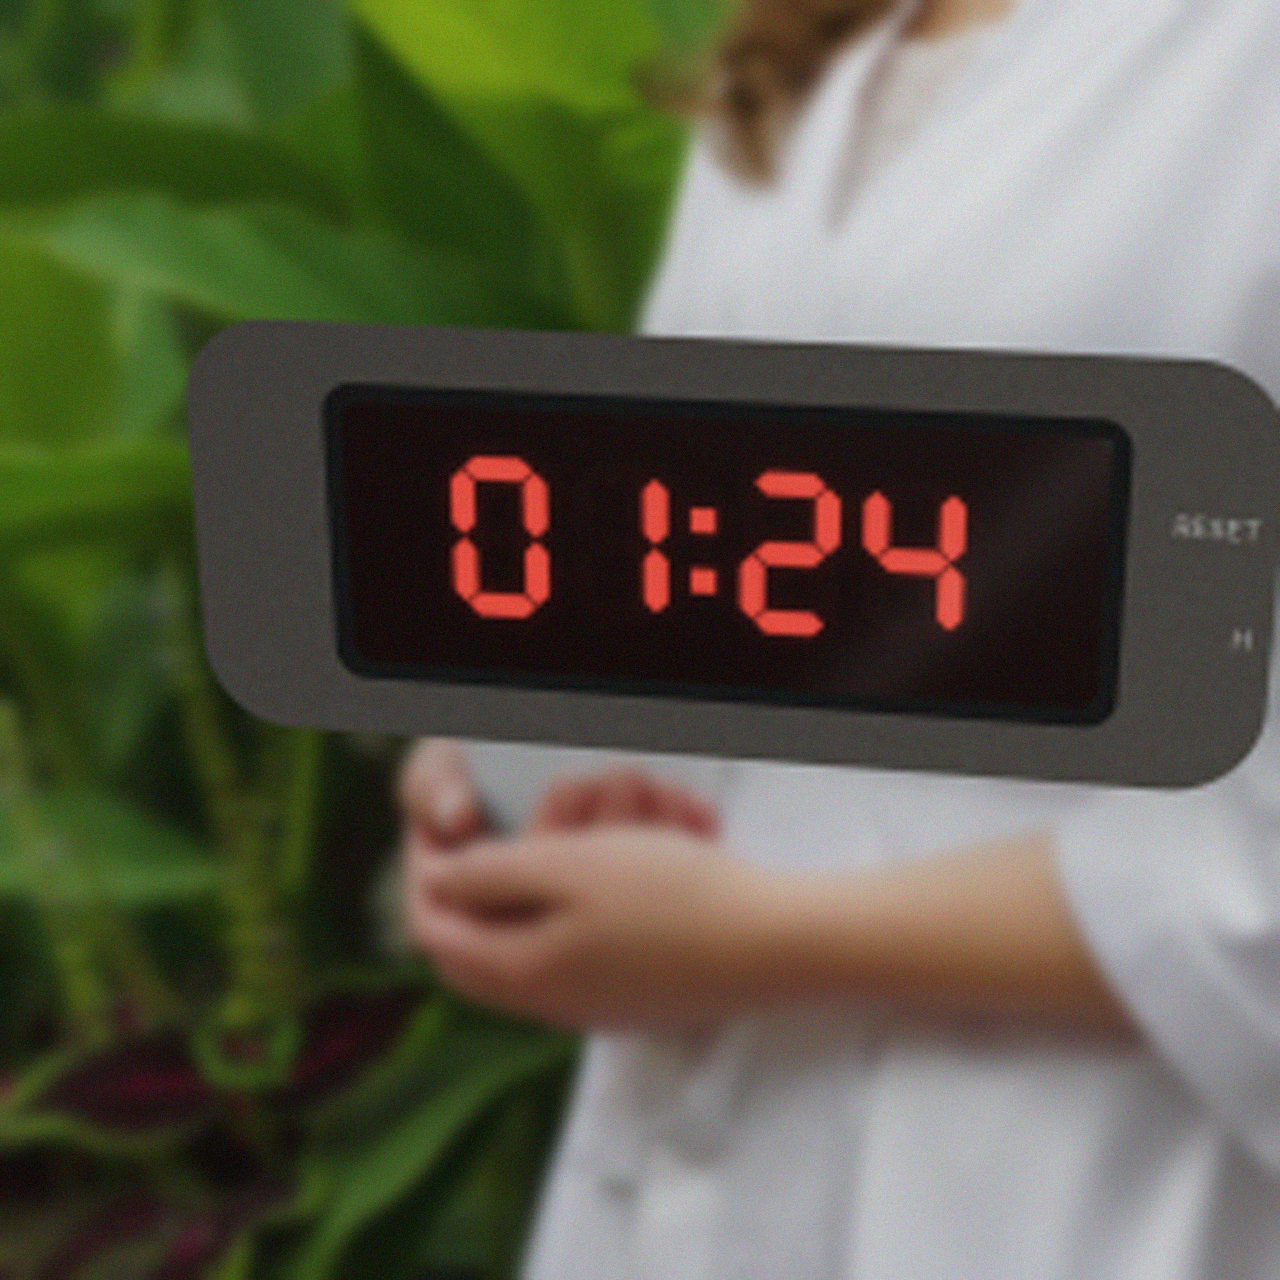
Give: 1:24
